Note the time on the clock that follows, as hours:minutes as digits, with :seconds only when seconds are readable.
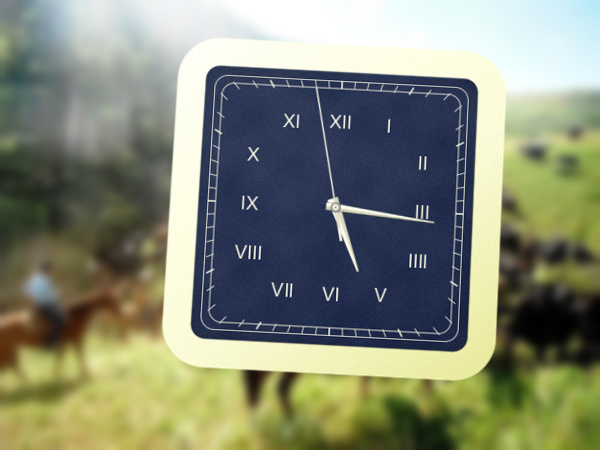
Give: 5:15:58
